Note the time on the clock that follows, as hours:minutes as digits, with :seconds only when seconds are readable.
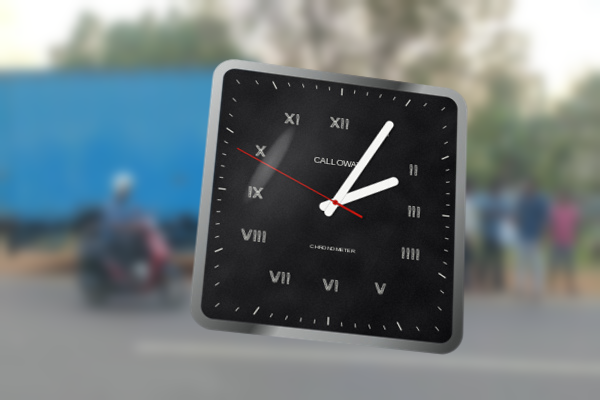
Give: 2:04:49
